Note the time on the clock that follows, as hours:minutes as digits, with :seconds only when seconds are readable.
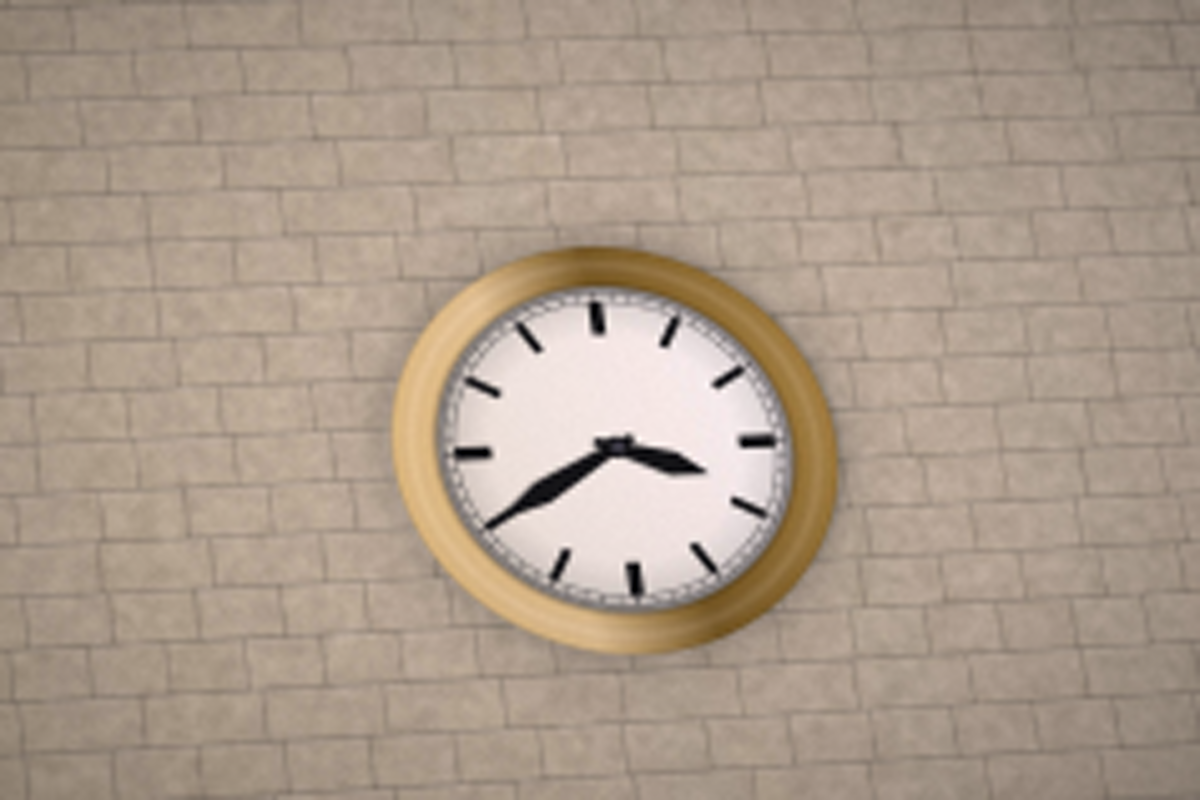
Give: 3:40
